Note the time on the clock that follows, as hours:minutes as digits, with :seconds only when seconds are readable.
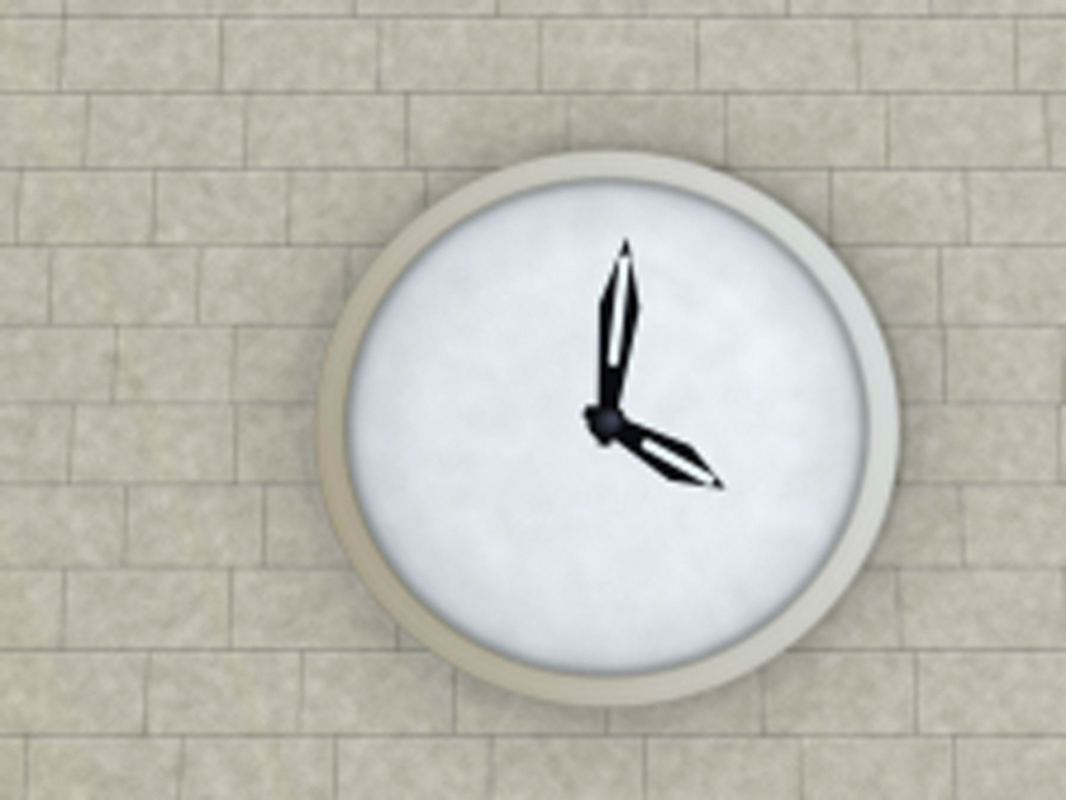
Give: 4:01
